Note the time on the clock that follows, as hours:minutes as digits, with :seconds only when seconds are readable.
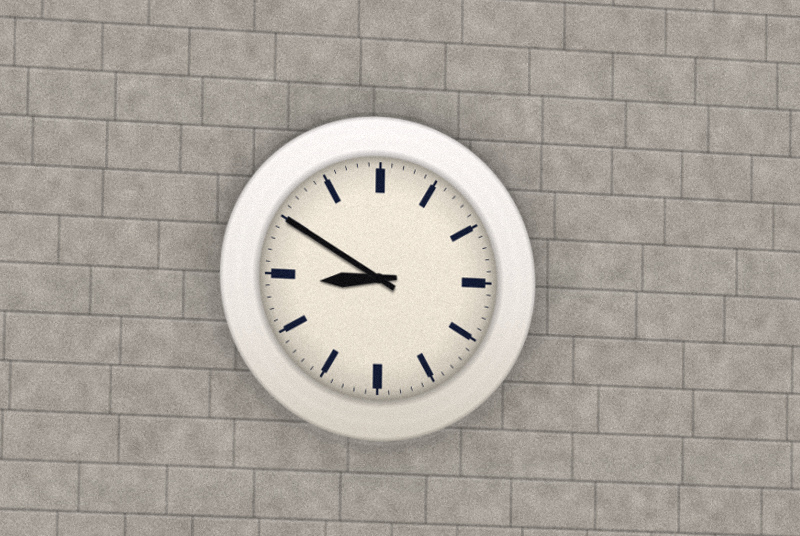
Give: 8:50
